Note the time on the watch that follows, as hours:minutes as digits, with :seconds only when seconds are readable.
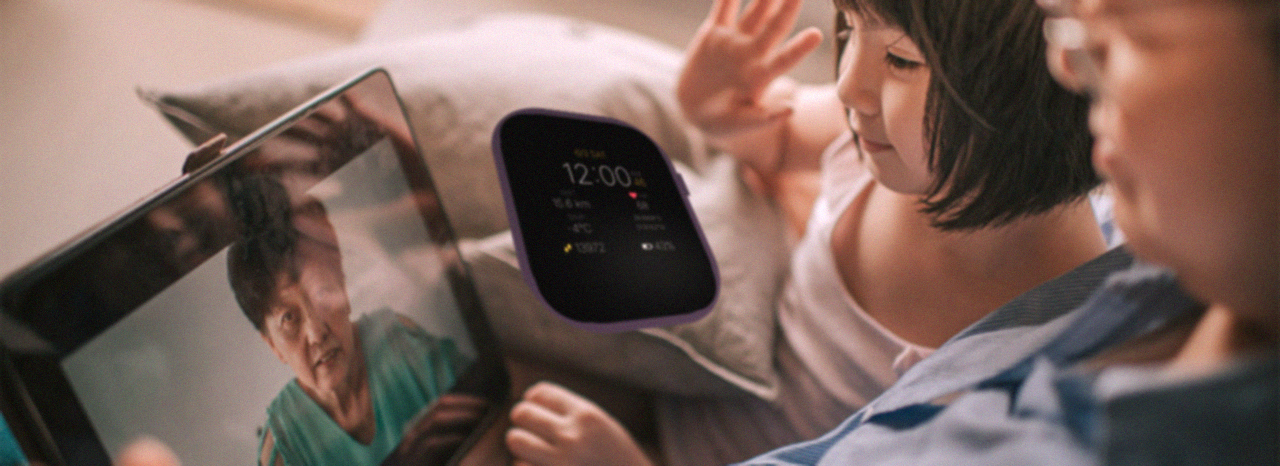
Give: 12:00
